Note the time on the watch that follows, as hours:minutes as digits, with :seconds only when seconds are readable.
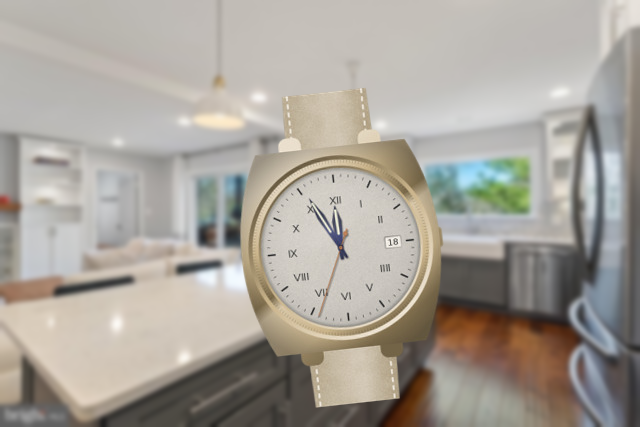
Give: 11:55:34
